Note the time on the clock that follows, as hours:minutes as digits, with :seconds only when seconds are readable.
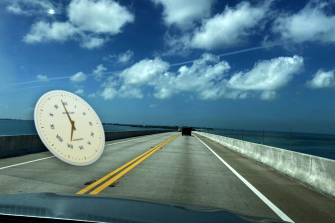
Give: 6:59
